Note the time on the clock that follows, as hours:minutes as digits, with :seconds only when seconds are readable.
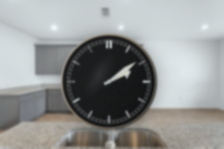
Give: 2:09
